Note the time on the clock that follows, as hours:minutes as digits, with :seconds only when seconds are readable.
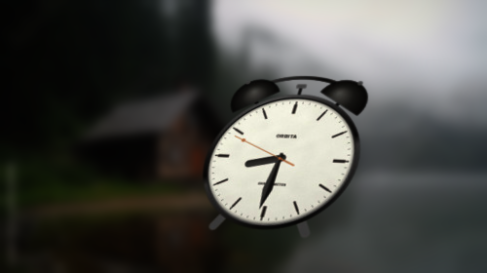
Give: 8:30:49
